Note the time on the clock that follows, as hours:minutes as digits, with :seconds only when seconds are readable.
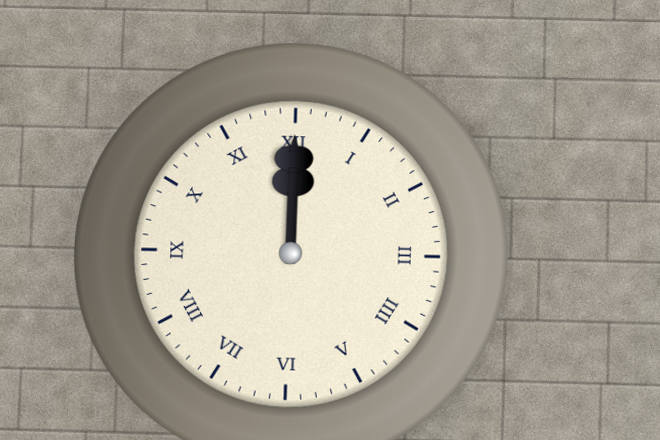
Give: 12:00
